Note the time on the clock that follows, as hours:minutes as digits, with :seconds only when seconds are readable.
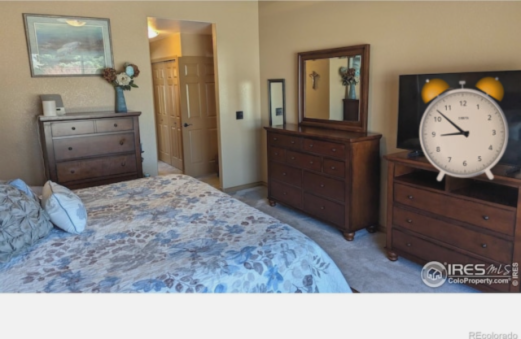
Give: 8:52
